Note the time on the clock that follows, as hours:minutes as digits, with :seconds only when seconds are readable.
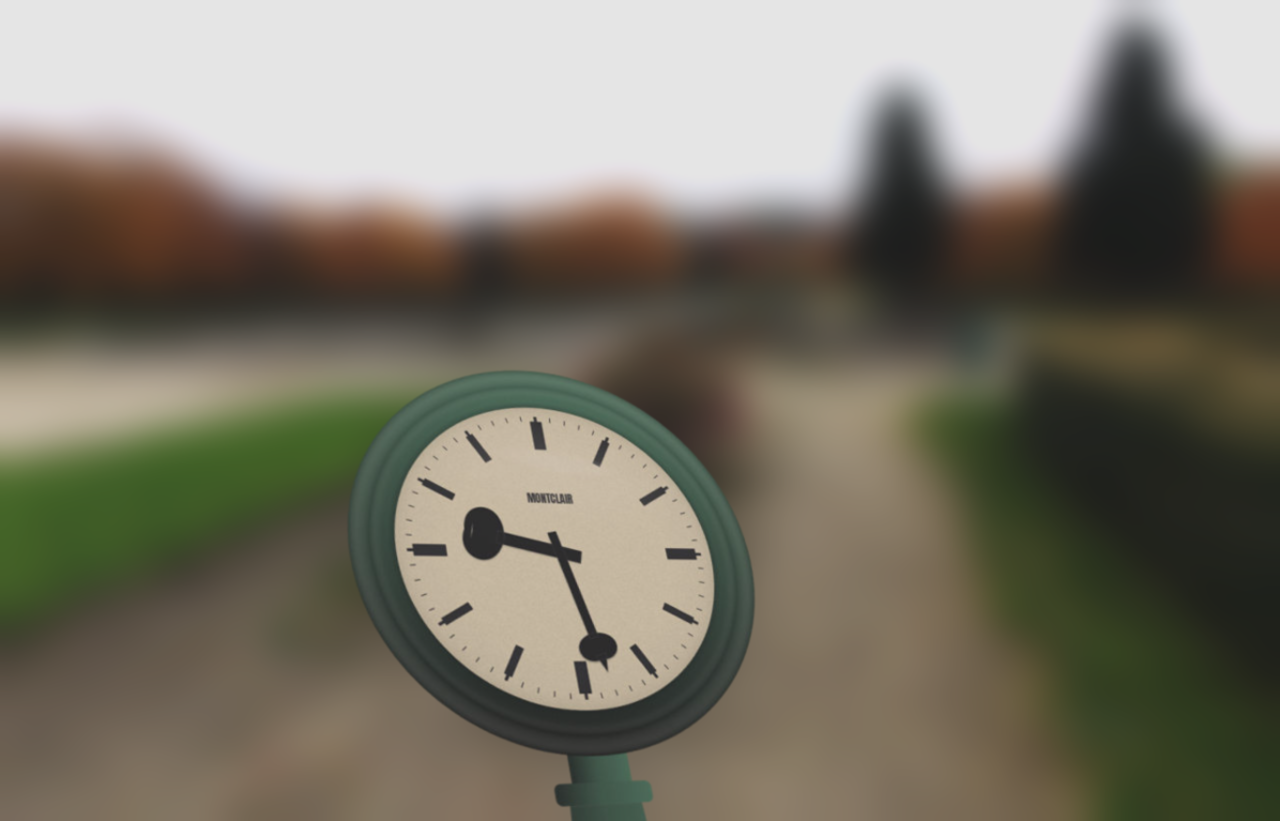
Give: 9:28
